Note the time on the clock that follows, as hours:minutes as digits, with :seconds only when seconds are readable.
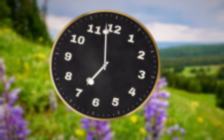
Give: 6:58
